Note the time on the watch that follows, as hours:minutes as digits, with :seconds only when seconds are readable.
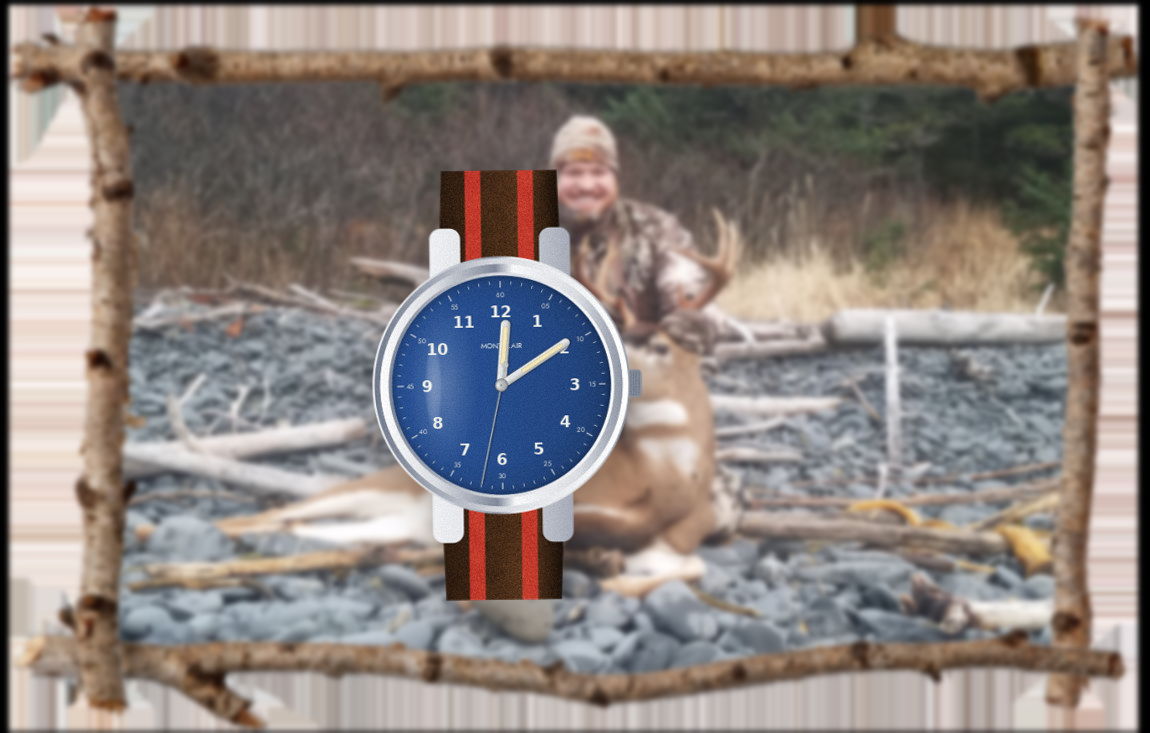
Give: 12:09:32
